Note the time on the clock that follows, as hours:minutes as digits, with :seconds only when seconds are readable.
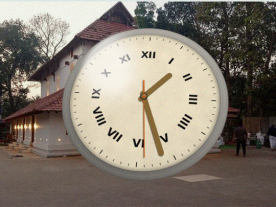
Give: 1:26:29
